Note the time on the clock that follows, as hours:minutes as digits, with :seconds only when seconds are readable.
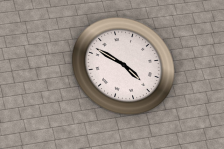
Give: 4:52
